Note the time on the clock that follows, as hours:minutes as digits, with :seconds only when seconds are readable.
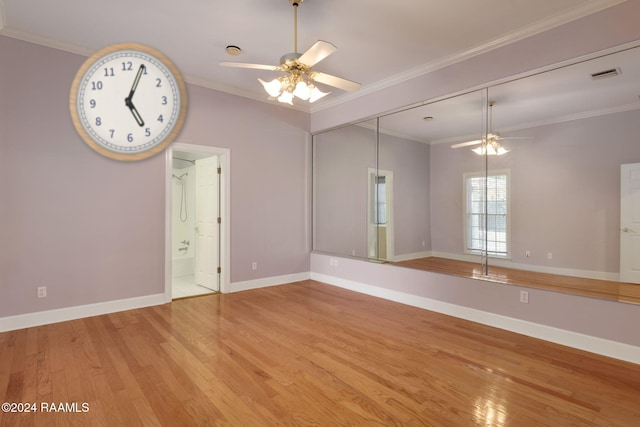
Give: 5:04
